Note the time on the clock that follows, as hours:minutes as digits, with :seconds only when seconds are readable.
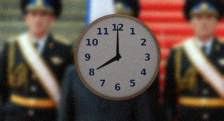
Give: 8:00
